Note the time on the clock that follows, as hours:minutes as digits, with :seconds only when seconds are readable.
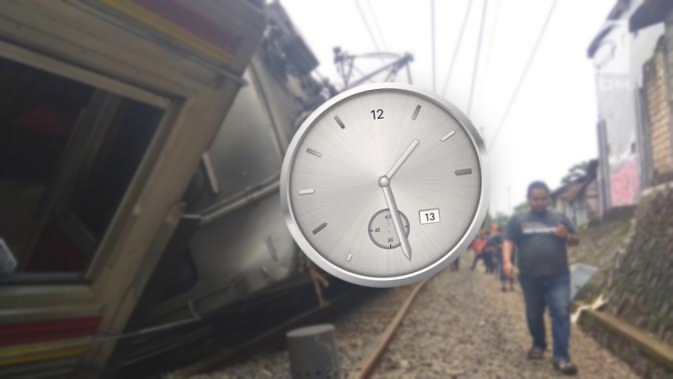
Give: 1:28
